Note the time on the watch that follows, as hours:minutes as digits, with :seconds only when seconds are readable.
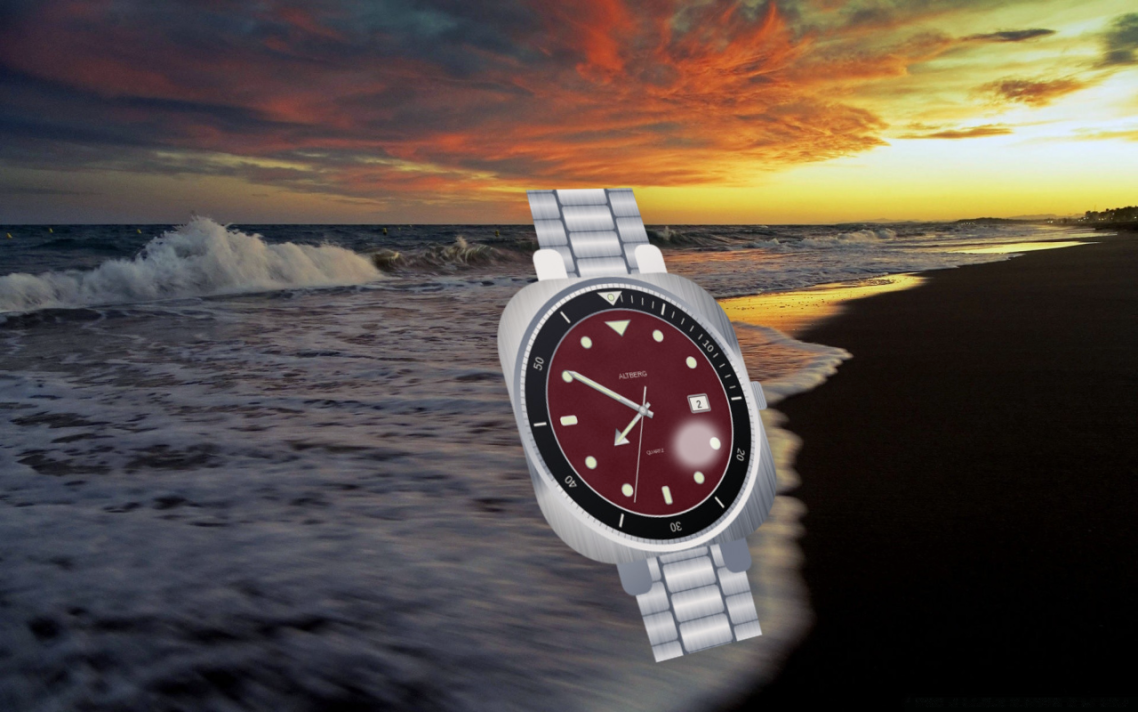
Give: 7:50:34
